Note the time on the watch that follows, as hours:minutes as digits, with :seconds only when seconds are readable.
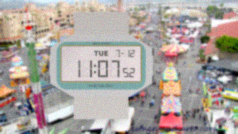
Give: 11:07
